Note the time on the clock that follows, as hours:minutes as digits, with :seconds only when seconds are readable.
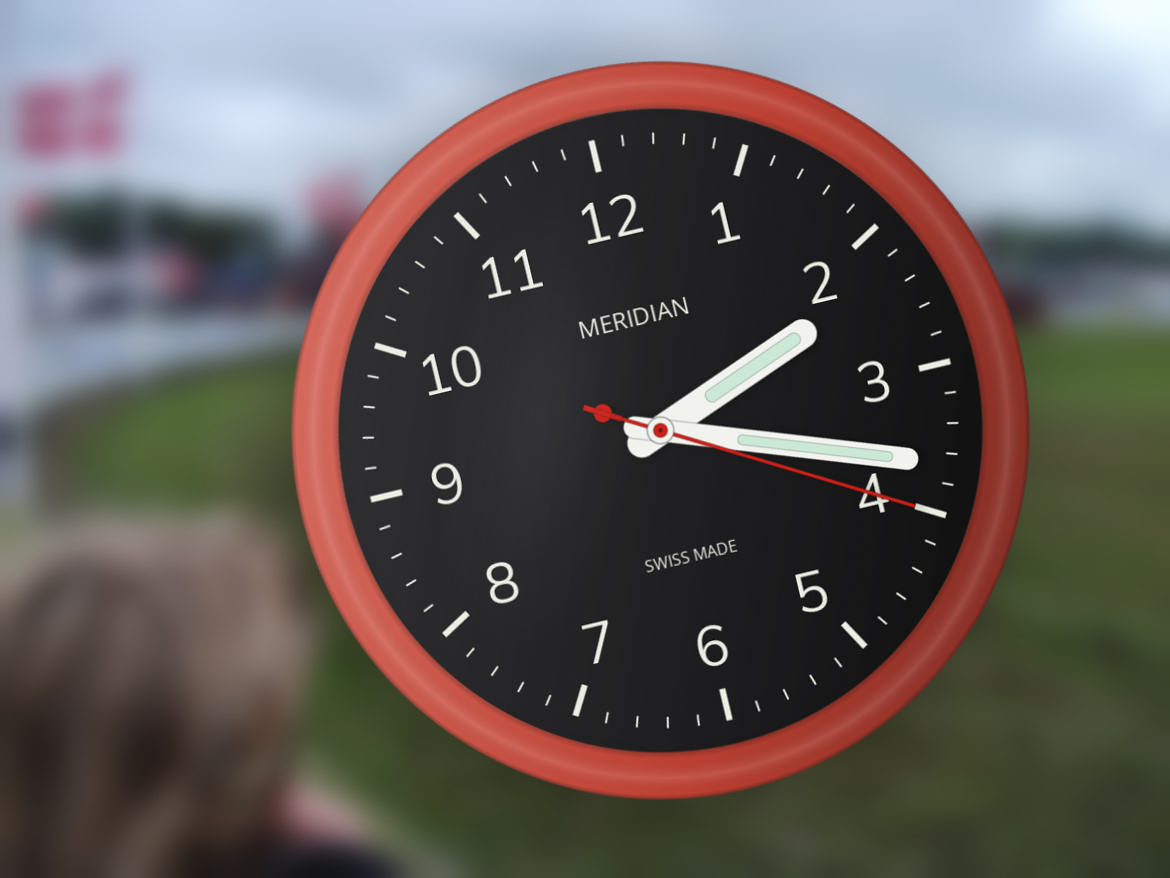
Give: 2:18:20
